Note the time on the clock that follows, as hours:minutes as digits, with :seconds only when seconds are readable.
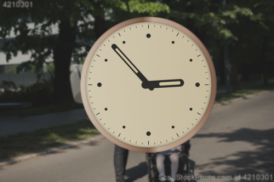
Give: 2:53
